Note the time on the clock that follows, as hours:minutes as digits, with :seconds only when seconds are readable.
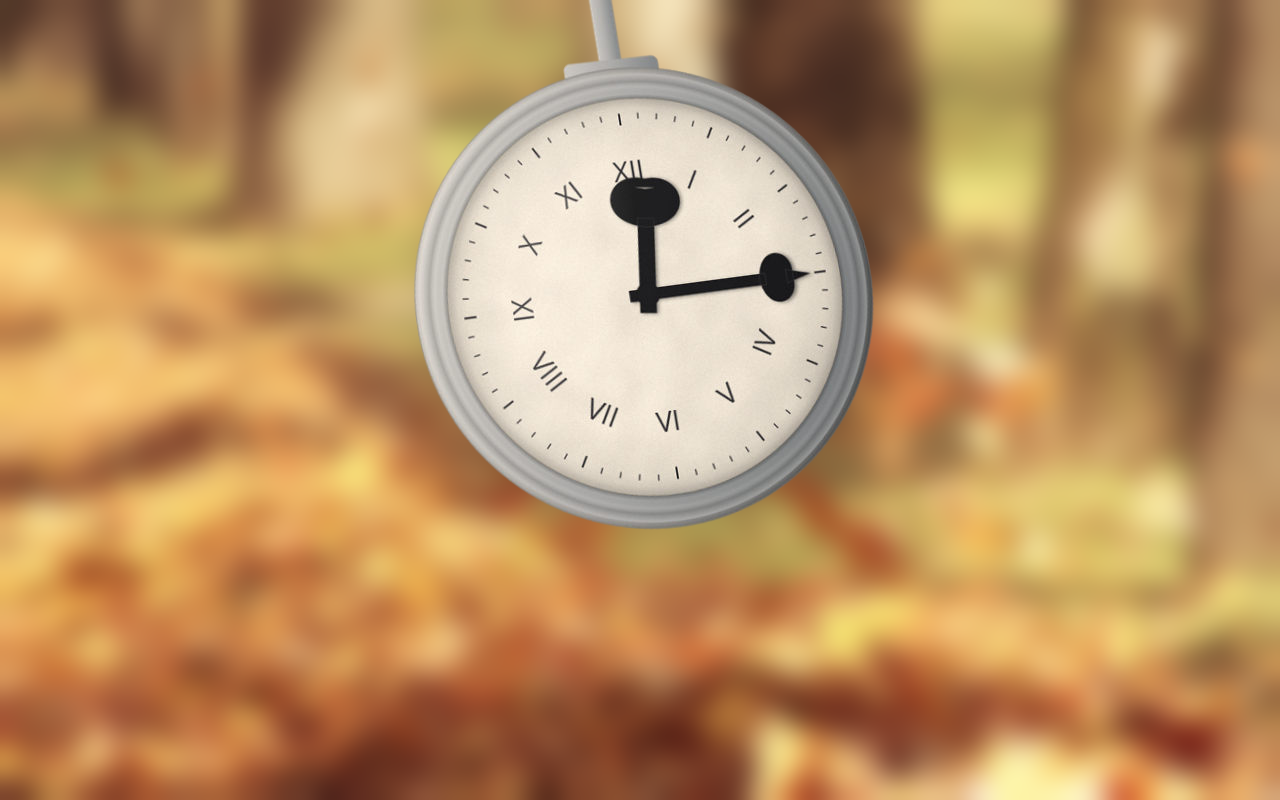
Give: 12:15
